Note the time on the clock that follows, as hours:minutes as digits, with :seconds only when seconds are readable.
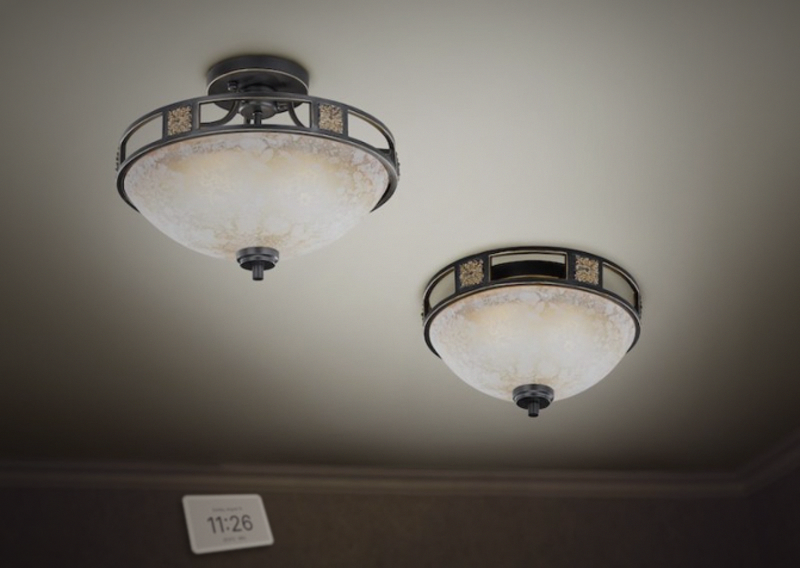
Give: 11:26
